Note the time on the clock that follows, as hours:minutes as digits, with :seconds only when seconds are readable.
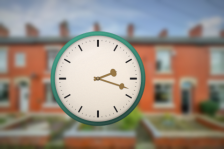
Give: 2:18
